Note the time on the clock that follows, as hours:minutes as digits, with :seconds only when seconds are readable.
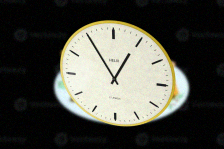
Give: 12:55
